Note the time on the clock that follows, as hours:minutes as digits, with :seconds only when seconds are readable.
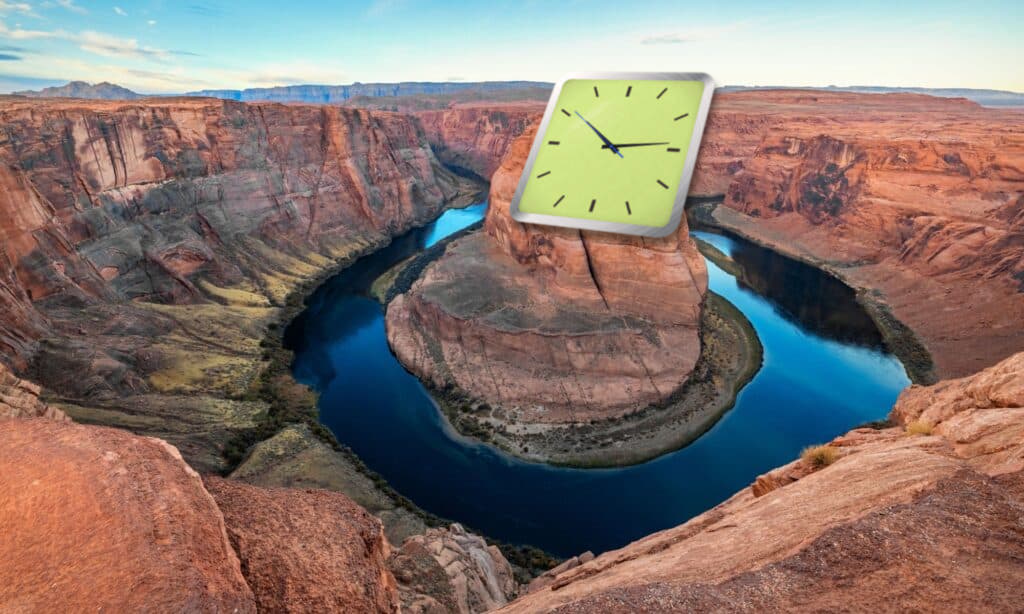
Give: 10:13:51
